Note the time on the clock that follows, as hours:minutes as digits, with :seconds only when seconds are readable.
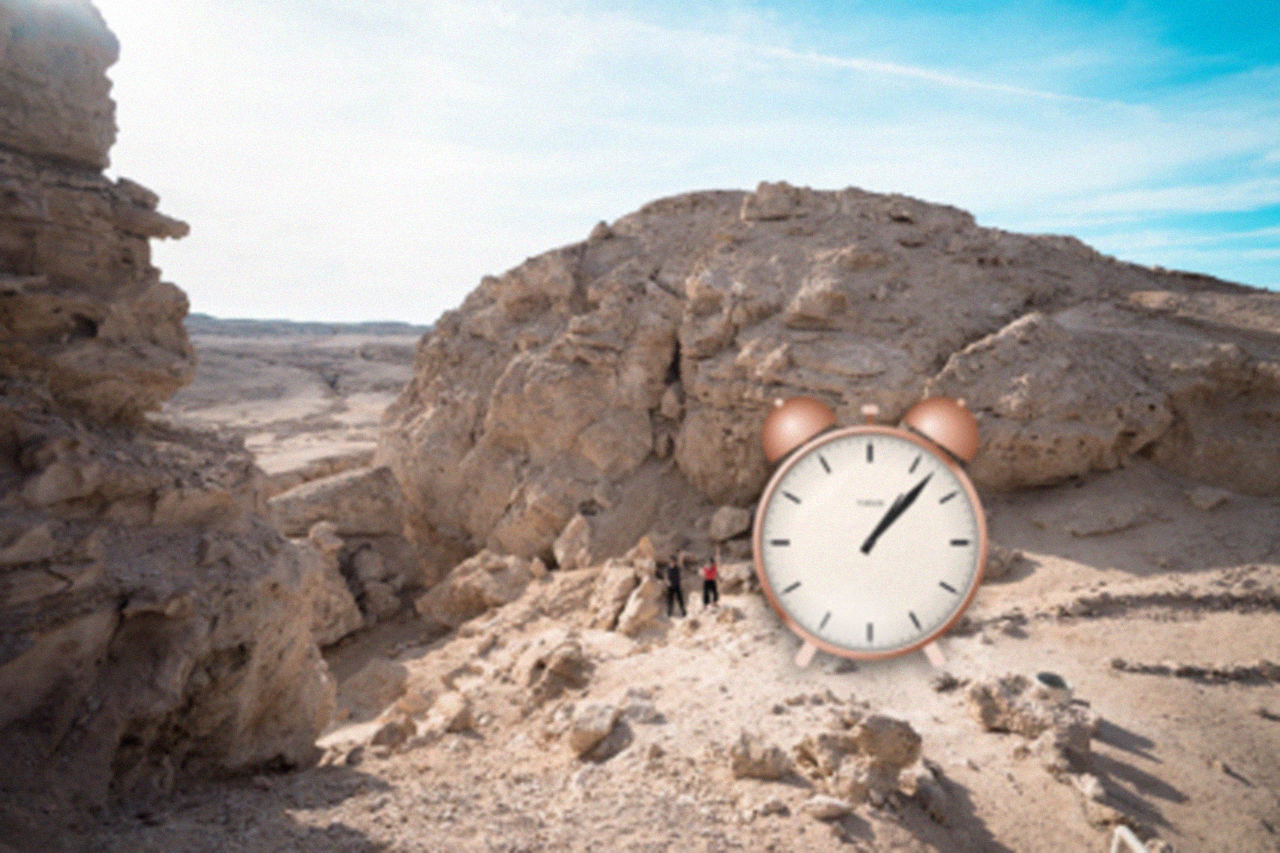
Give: 1:07
